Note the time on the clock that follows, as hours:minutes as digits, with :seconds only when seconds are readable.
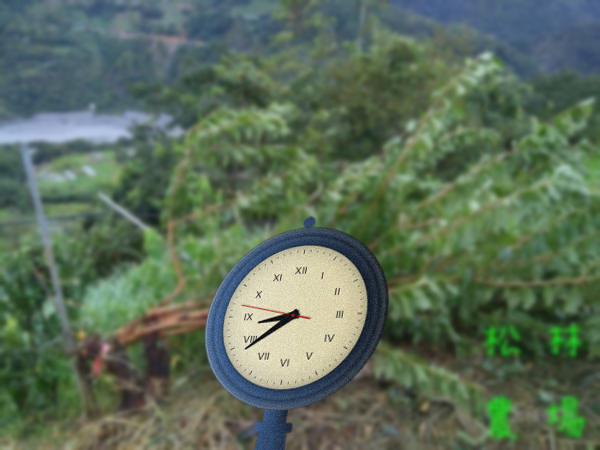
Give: 8:38:47
